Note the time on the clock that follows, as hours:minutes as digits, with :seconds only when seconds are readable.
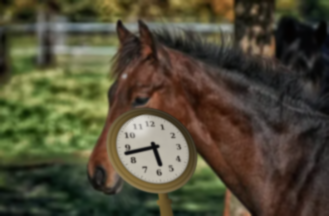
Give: 5:43
